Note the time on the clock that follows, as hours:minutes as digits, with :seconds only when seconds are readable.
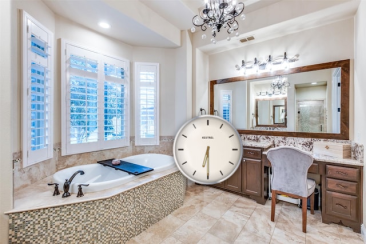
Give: 6:30
